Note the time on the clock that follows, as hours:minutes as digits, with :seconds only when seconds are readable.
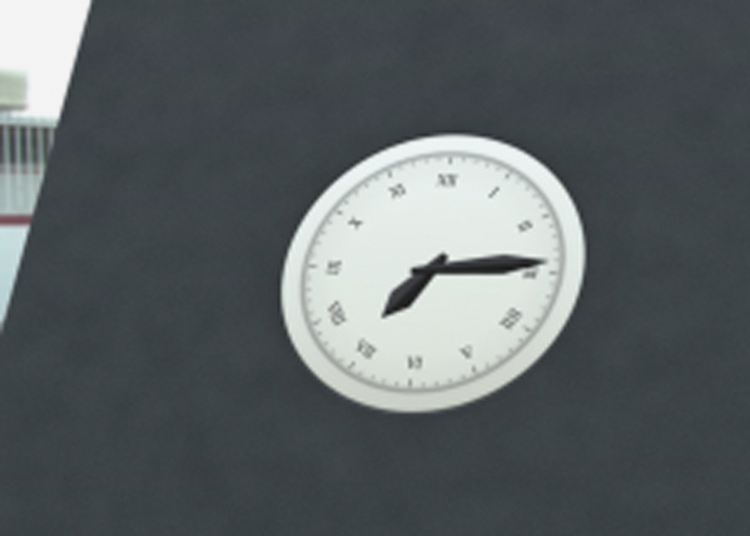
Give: 7:14
